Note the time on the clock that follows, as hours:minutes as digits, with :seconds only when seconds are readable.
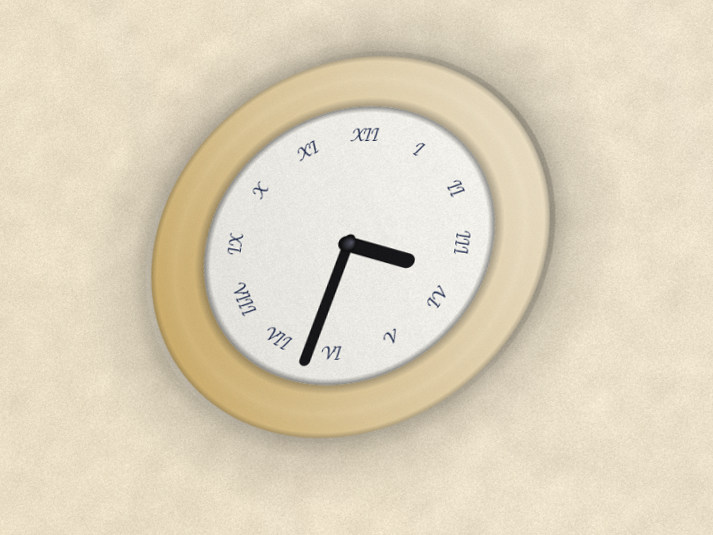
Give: 3:32
